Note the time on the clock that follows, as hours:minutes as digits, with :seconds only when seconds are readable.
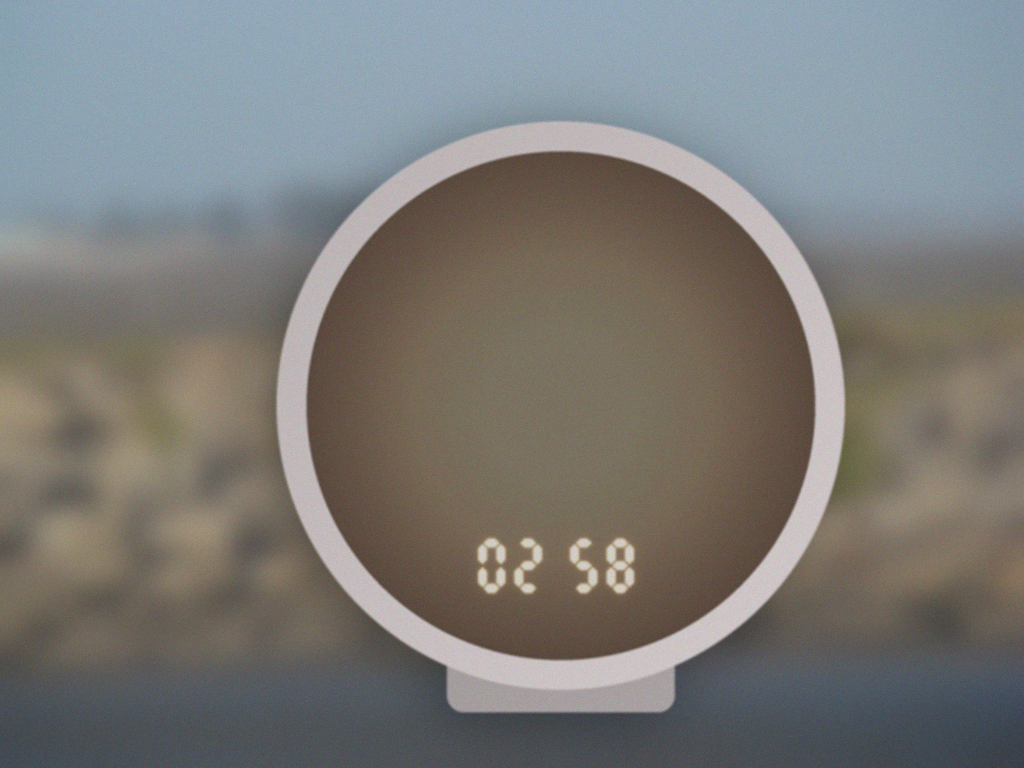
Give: 2:58
